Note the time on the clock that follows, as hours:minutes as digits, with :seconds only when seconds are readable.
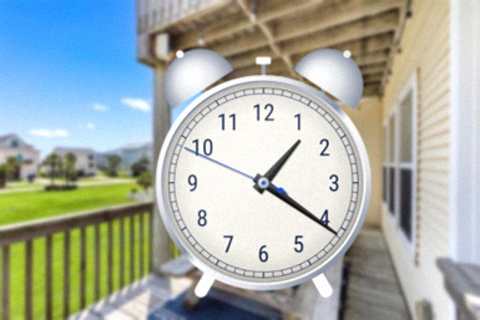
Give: 1:20:49
